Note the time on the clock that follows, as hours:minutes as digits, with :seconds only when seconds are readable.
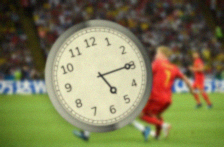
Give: 5:15
